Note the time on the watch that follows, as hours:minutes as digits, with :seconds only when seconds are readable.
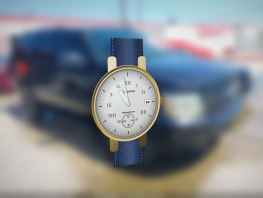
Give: 10:58
